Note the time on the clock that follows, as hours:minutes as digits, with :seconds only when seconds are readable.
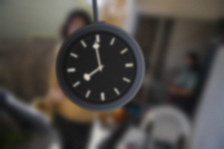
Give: 7:59
